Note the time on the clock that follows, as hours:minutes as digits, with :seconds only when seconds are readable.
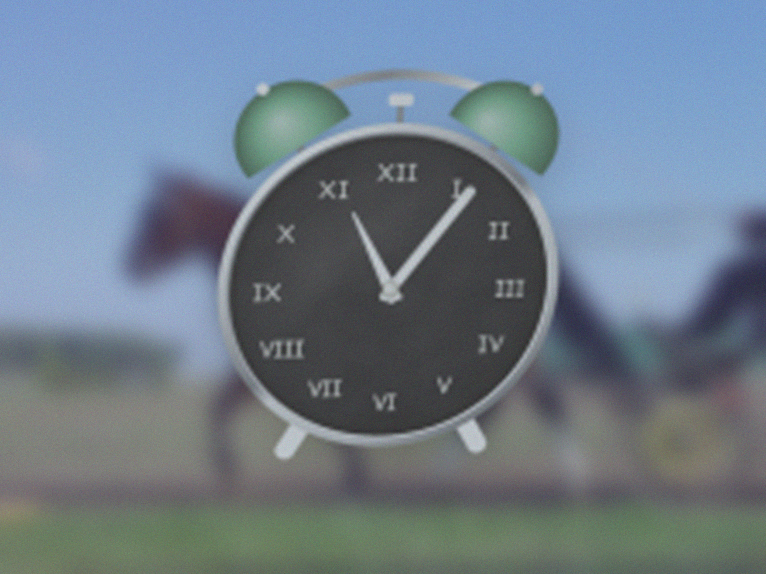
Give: 11:06
